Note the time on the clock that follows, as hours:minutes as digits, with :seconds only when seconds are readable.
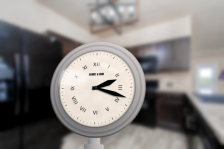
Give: 2:18
